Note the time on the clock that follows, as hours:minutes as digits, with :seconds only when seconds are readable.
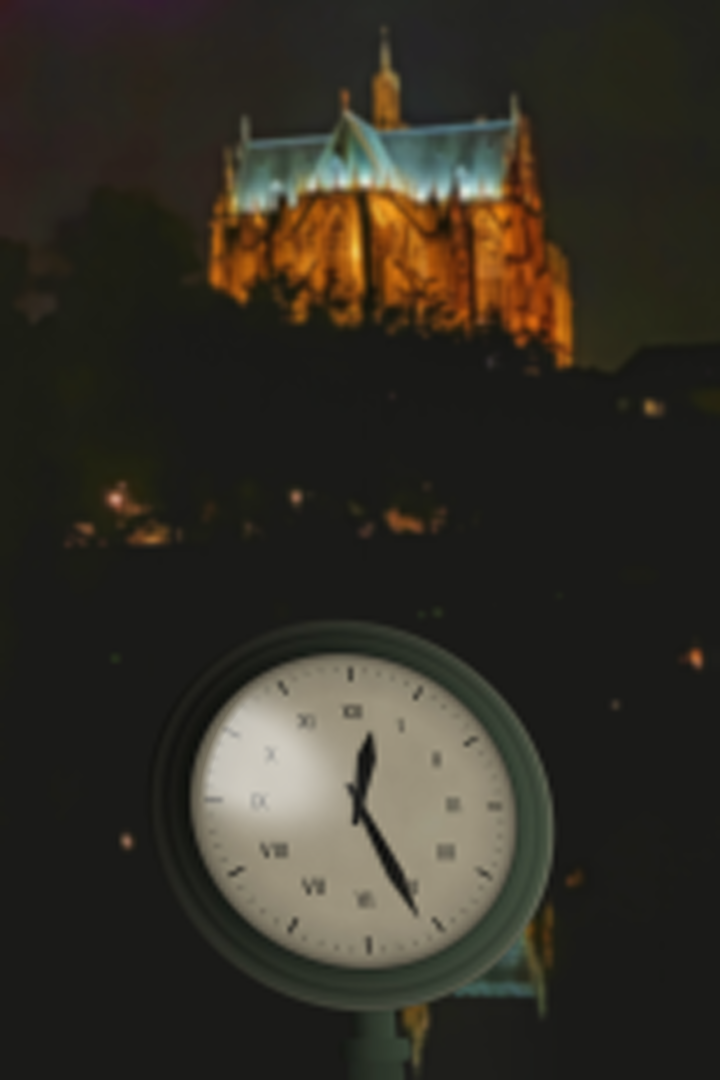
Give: 12:26
